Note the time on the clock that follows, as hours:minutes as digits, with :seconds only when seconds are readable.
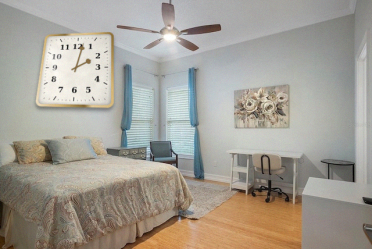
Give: 2:02
